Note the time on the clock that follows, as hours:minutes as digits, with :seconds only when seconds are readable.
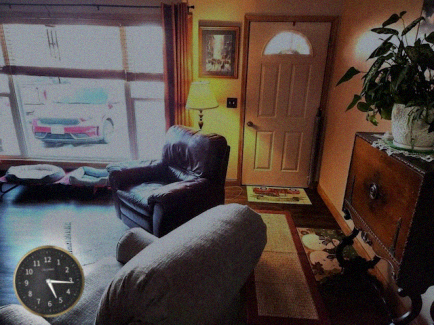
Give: 5:16
